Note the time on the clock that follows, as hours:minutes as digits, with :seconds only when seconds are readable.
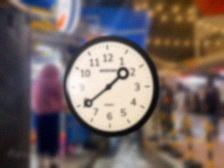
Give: 1:39
